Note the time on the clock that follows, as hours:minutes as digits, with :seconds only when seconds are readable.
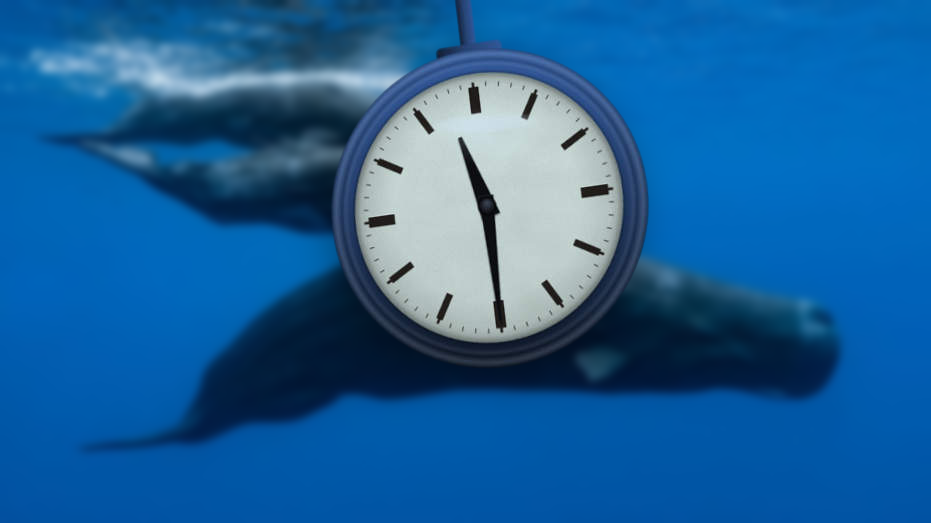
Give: 11:30
